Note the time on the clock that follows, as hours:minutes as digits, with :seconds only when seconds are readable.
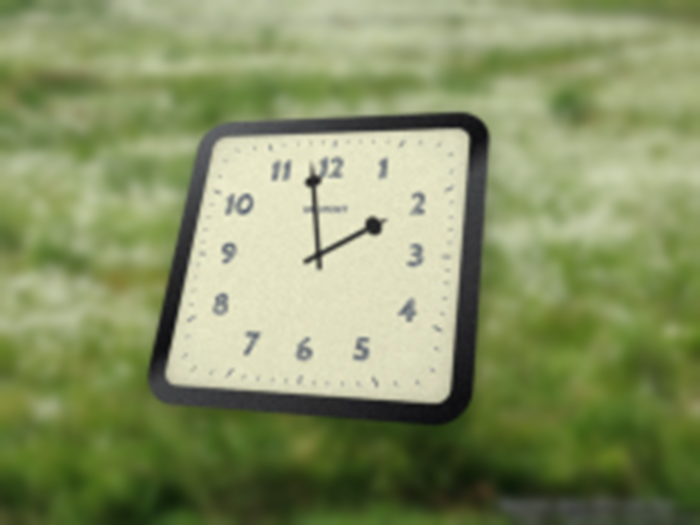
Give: 1:58
